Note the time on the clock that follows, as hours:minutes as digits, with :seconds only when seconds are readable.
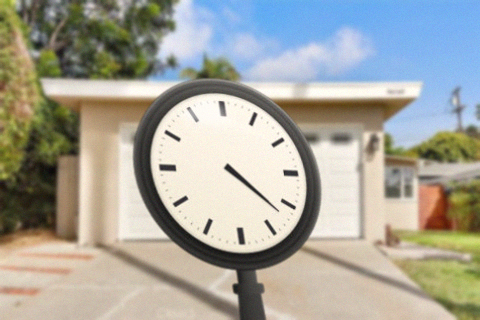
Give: 4:22
